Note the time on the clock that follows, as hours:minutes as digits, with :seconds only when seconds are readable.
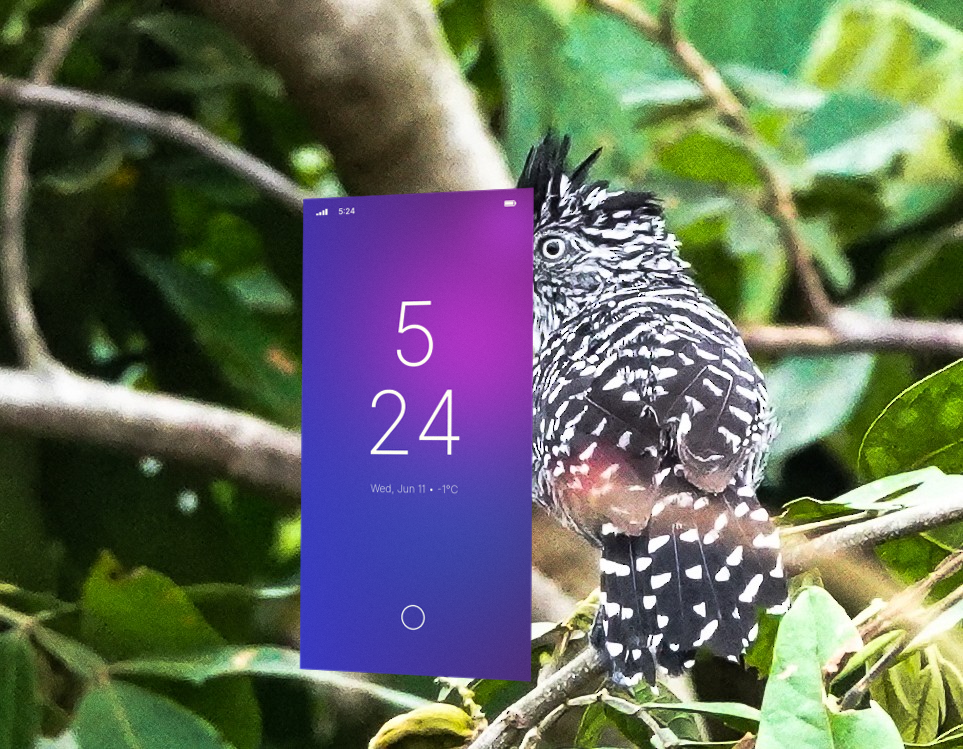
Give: 5:24
